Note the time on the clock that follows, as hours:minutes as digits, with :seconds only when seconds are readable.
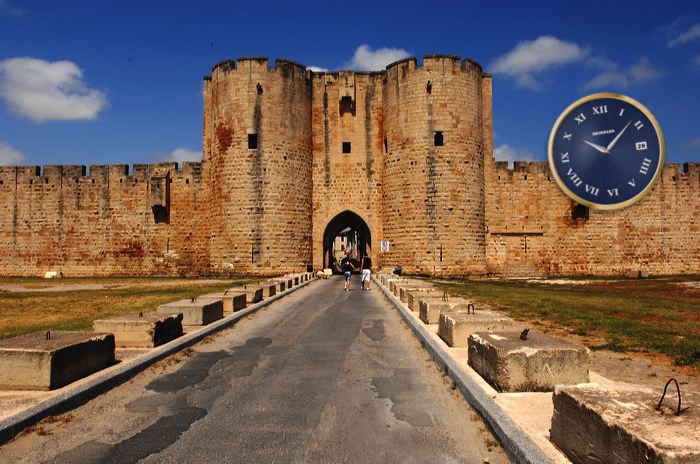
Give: 10:08
